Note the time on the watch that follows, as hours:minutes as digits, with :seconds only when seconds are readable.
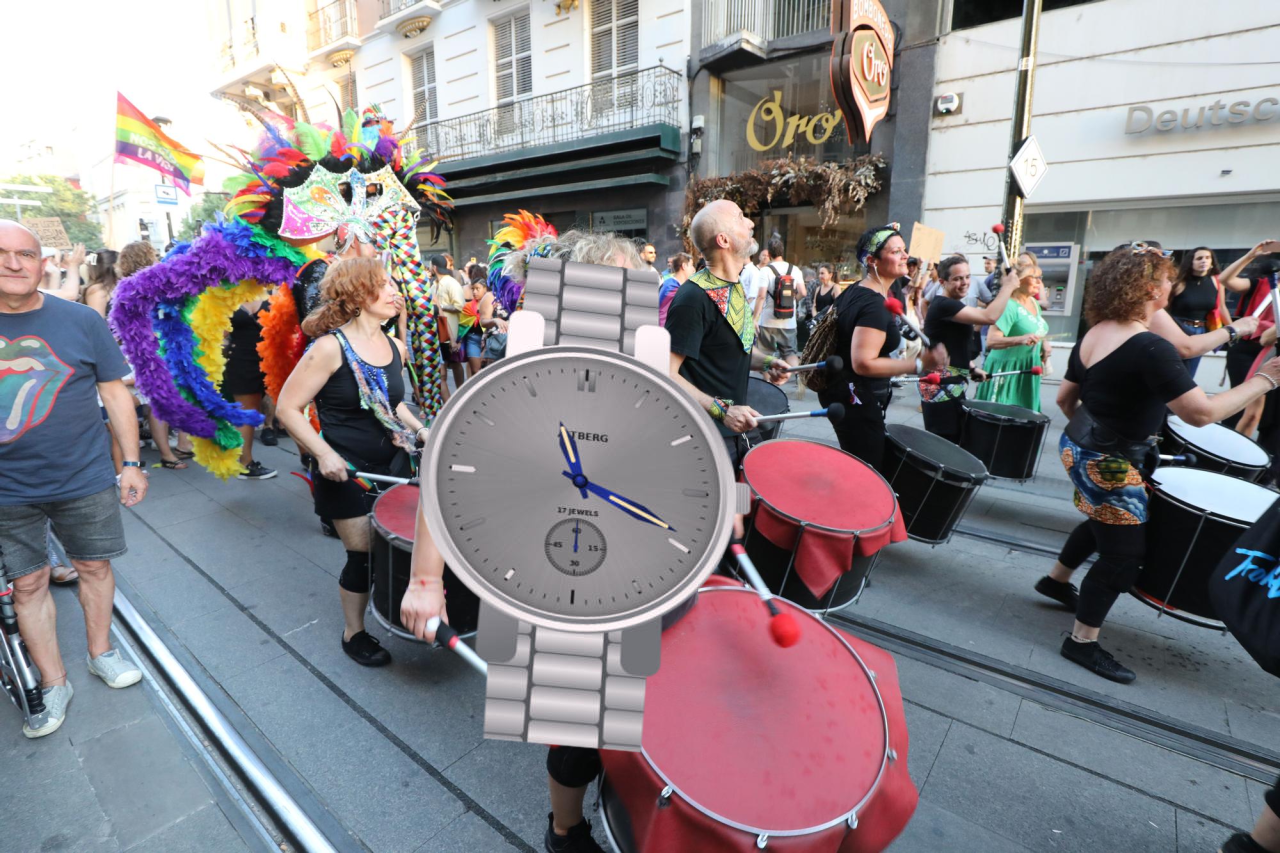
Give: 11:19
